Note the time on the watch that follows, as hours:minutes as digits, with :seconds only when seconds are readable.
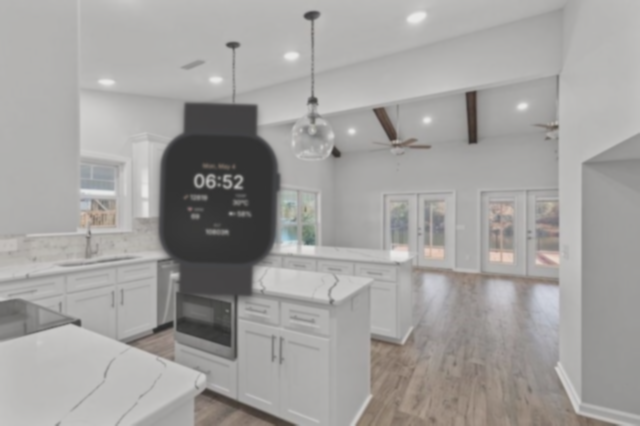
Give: 6:52
